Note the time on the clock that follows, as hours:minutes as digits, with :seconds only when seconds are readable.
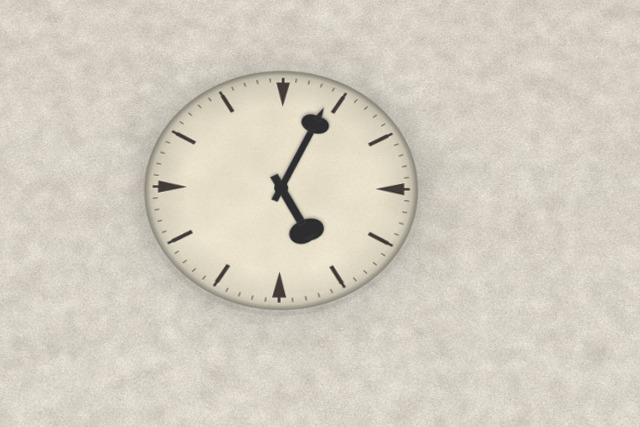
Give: 5:04
